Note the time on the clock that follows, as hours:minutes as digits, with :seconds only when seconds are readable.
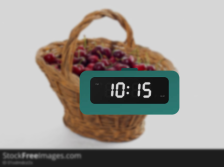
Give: 10:15
